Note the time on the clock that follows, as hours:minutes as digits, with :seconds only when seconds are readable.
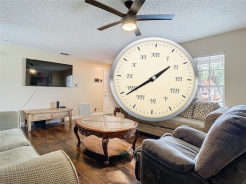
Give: 1:39
